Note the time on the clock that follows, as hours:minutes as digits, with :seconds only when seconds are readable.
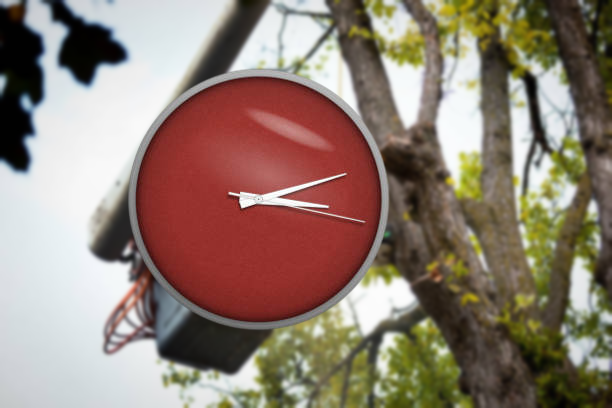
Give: 3:12:17
